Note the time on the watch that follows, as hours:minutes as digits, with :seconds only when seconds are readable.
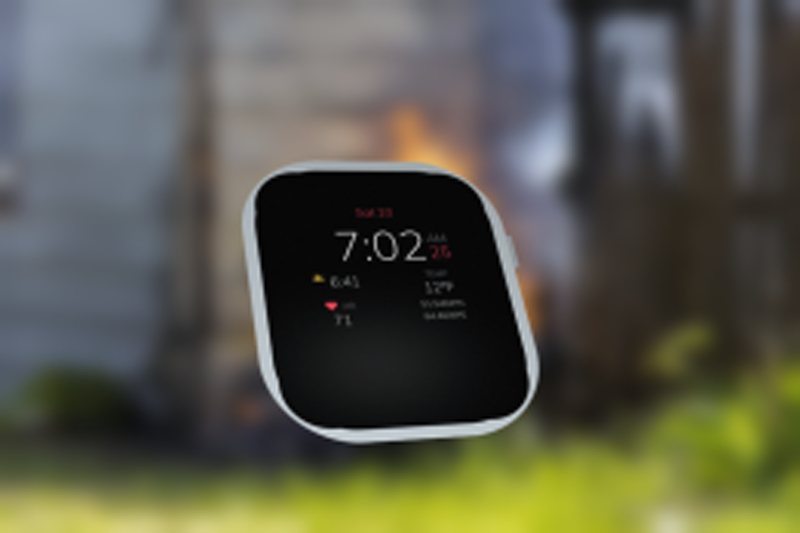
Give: 7:02
